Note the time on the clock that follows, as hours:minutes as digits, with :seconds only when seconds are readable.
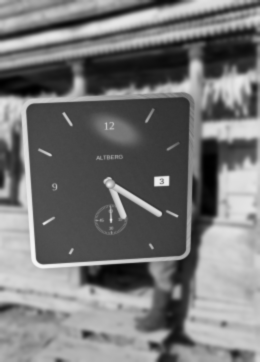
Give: 5:21
